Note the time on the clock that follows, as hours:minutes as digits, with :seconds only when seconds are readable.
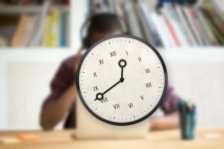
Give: 12:42
